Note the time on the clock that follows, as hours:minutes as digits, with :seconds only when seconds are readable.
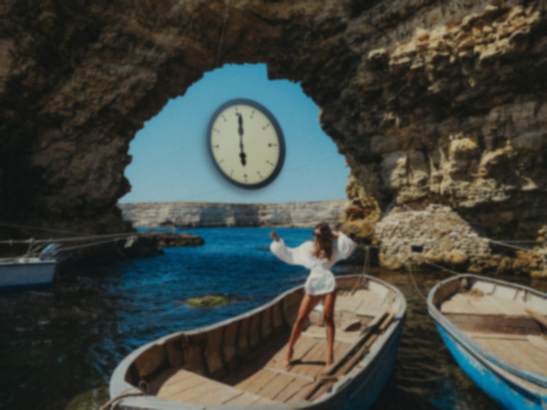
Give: 6:01
